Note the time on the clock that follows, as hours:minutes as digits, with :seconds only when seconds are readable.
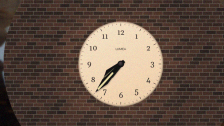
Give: 7:37
